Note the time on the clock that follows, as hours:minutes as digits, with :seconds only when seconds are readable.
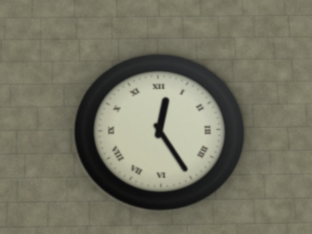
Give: 12:25
